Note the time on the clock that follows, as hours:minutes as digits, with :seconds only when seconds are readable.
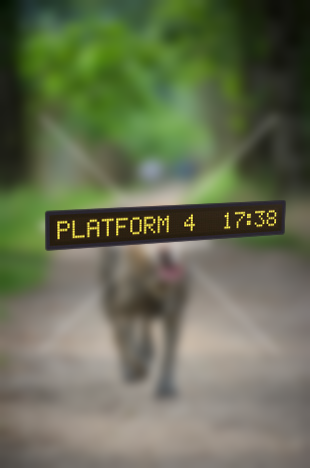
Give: 17:38
